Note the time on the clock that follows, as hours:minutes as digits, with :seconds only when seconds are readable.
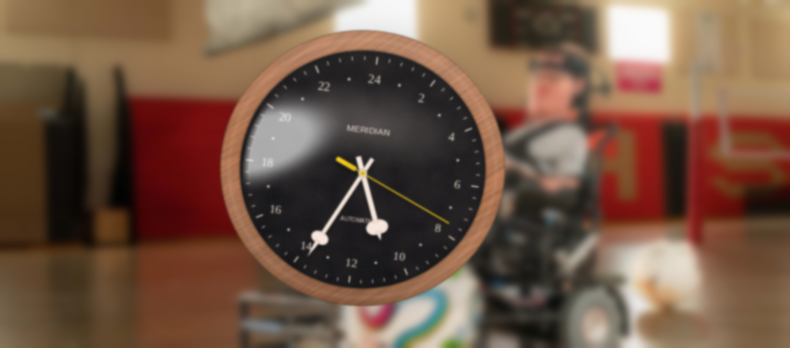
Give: 10:34:19
